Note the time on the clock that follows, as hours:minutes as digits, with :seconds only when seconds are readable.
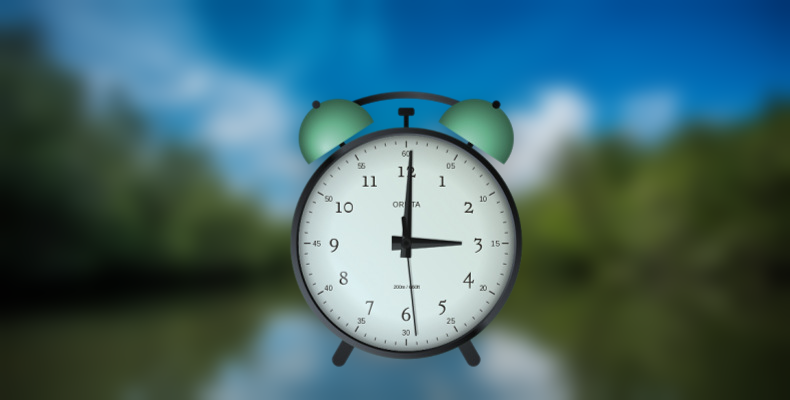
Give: 3:00:29
